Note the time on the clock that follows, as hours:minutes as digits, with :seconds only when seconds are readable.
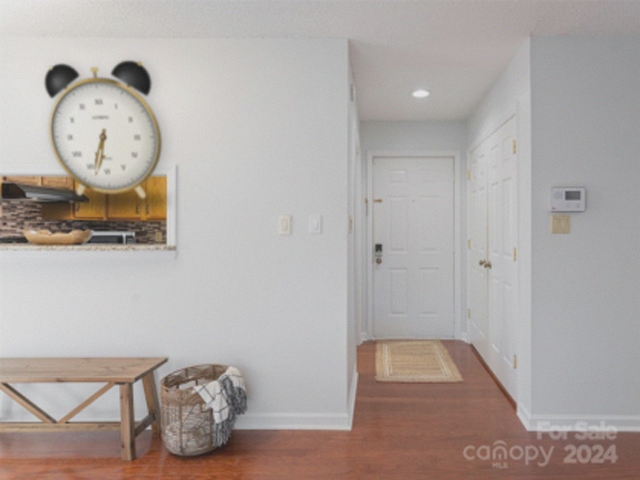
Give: 6:33
